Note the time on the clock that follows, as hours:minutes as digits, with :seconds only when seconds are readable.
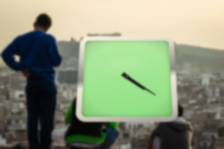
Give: 4:21
